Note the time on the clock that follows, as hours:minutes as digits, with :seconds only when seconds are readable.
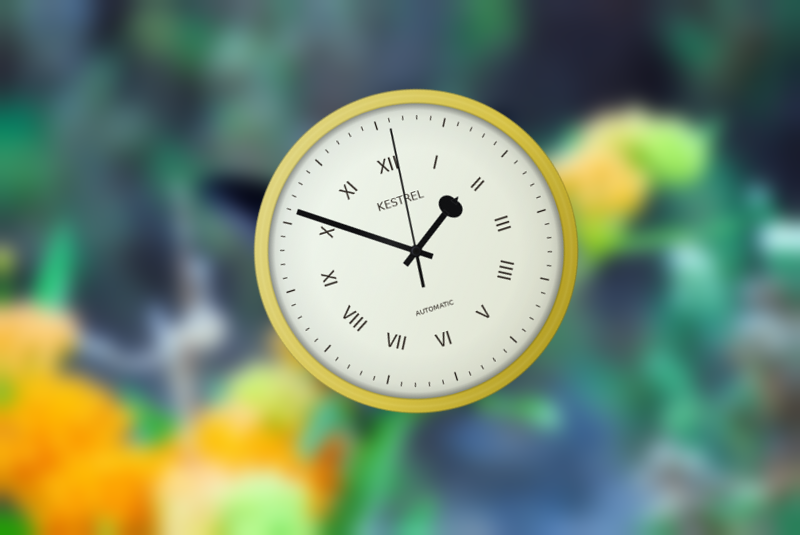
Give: 1:51:01
